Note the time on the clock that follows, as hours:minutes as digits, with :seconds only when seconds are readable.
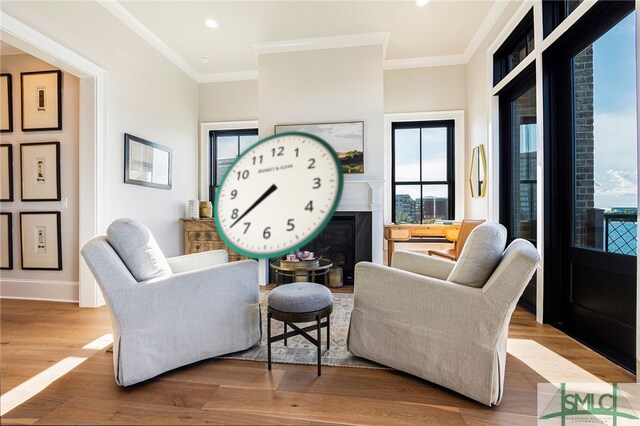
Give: 7:38
